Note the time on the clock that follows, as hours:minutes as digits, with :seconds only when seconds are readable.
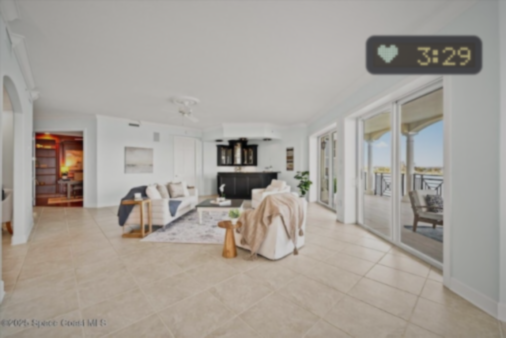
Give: 3:29
